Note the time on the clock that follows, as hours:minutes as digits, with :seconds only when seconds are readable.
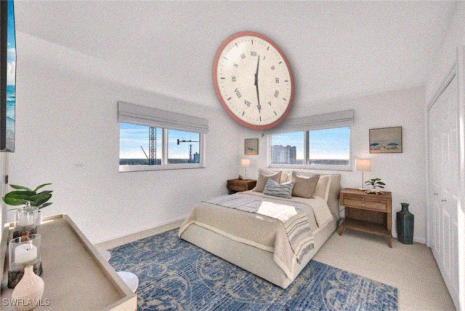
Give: 12:30
